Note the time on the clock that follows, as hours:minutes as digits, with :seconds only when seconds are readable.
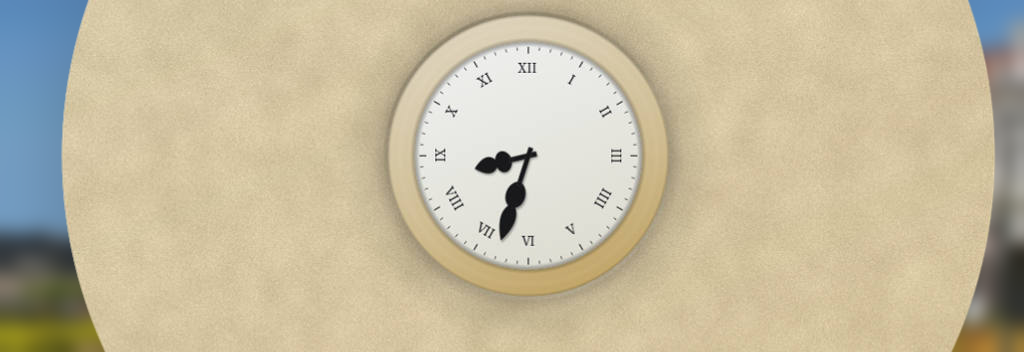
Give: 8:33
